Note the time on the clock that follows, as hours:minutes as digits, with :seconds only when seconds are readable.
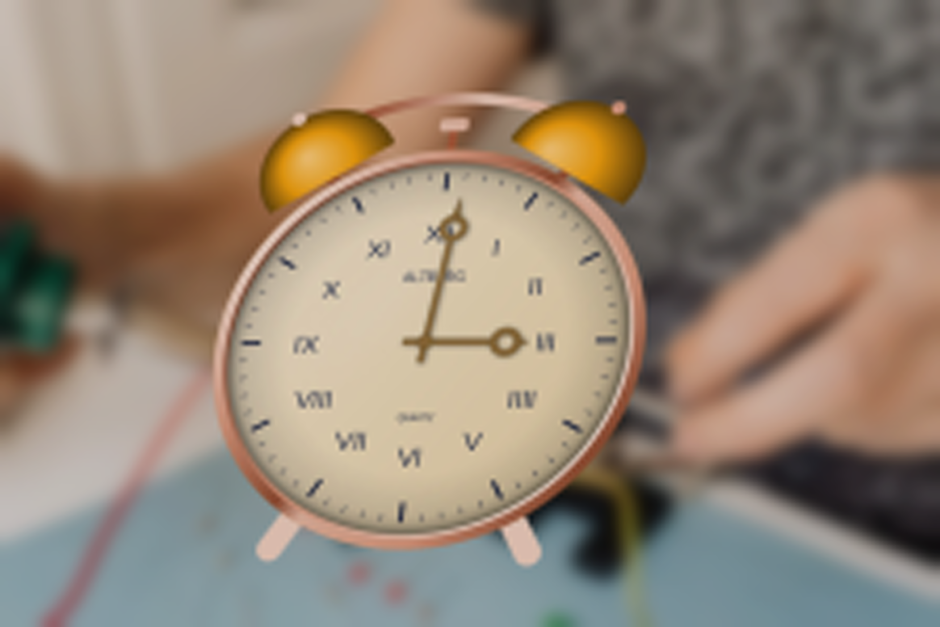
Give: 3:01
